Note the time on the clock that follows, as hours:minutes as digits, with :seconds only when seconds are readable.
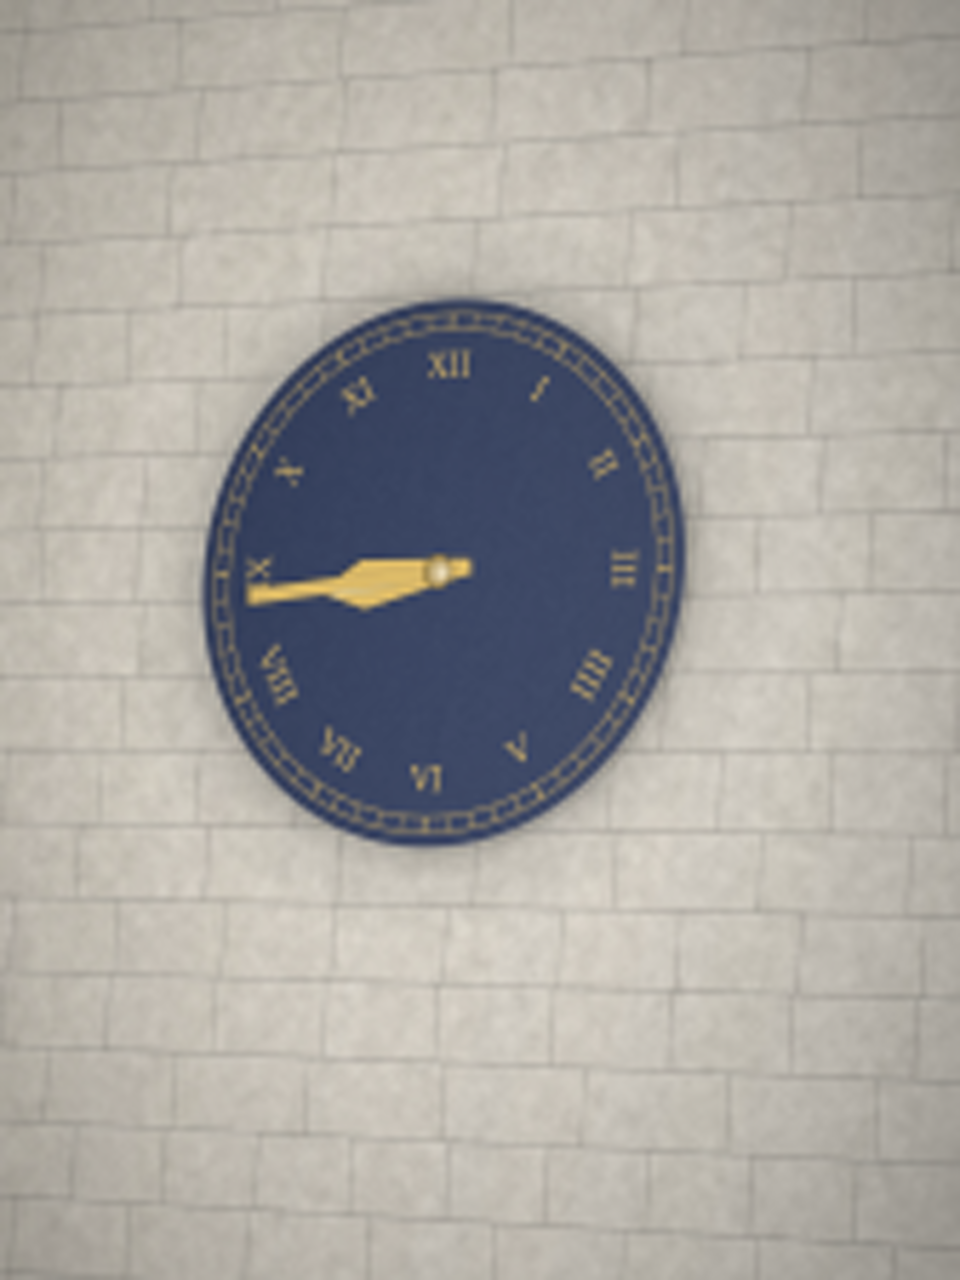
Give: 8:44
